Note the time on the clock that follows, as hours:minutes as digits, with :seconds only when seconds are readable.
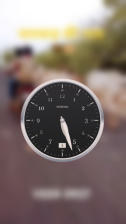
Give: 5:27
